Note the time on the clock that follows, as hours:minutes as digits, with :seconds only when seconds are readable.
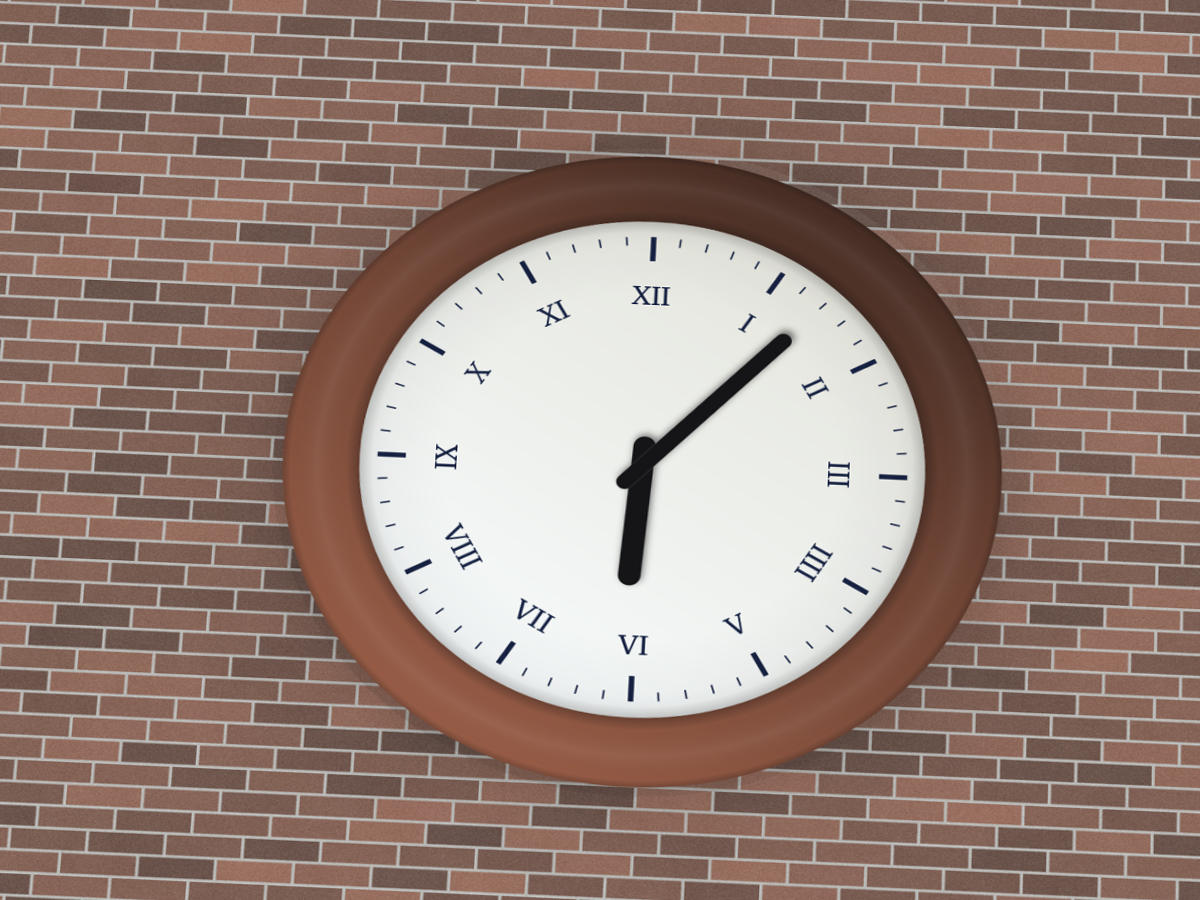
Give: 6:07
